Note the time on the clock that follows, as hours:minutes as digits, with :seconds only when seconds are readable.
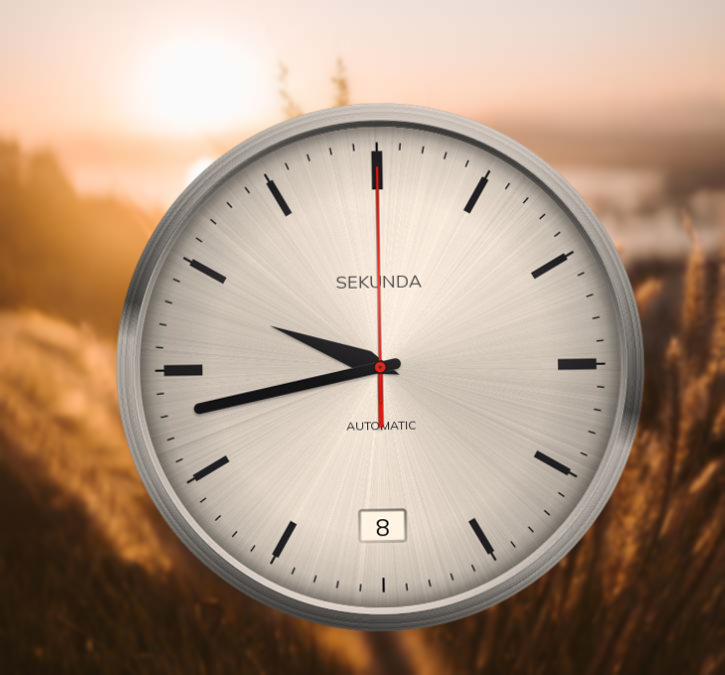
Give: 9:43:00
